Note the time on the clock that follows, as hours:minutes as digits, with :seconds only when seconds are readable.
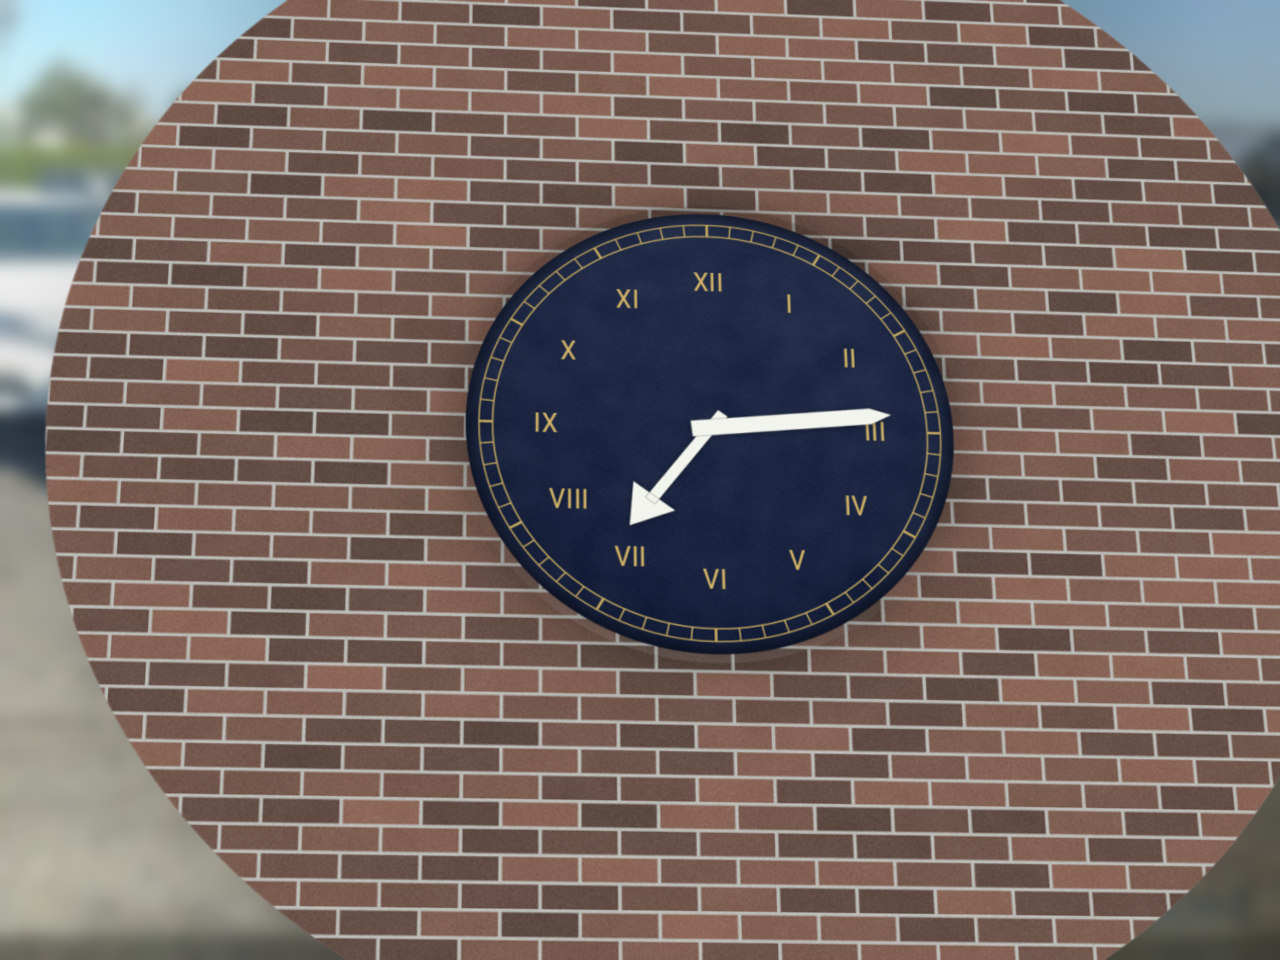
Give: 7:14
